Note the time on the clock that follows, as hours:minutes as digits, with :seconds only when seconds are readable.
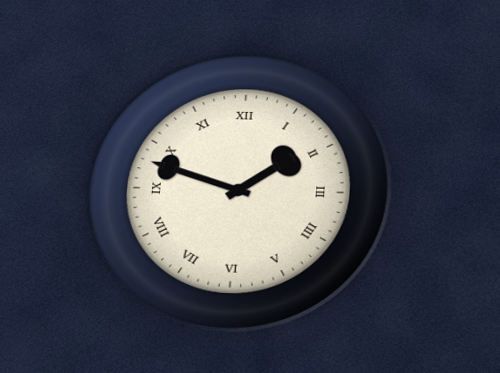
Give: 1:48
